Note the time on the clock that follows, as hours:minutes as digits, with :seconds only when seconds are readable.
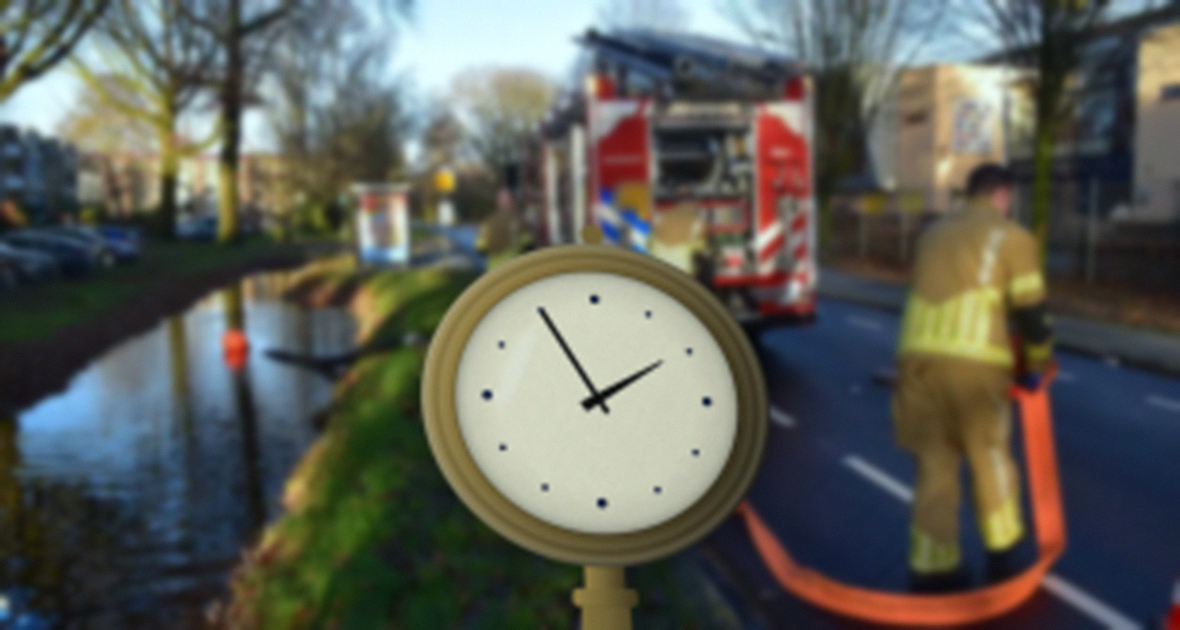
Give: 1:55
